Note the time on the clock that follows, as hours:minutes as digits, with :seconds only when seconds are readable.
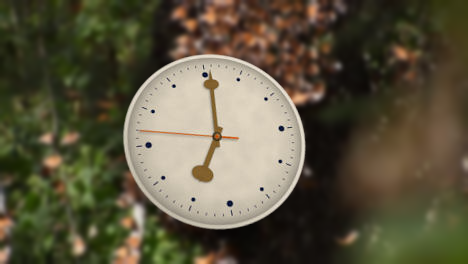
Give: 7:00:47
